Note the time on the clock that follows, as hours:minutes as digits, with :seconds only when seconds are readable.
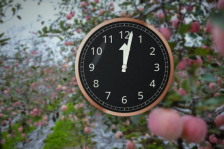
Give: 12:02
